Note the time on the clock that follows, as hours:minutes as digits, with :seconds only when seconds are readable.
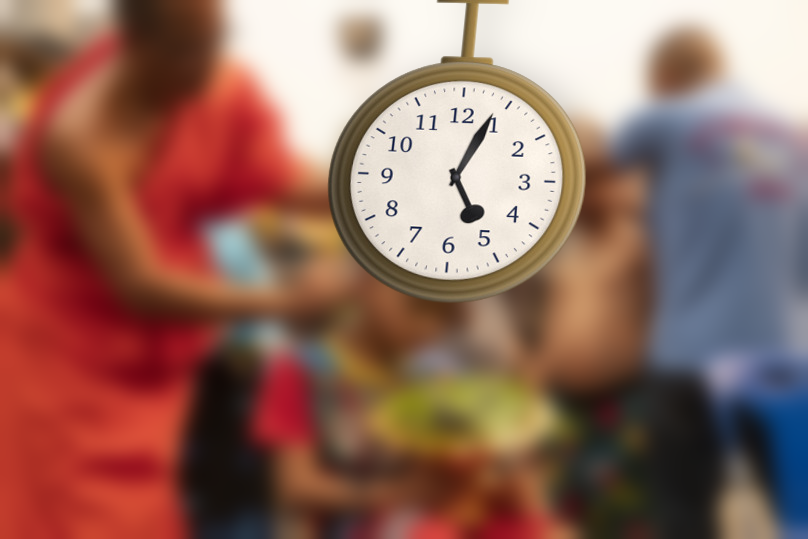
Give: 5:04
